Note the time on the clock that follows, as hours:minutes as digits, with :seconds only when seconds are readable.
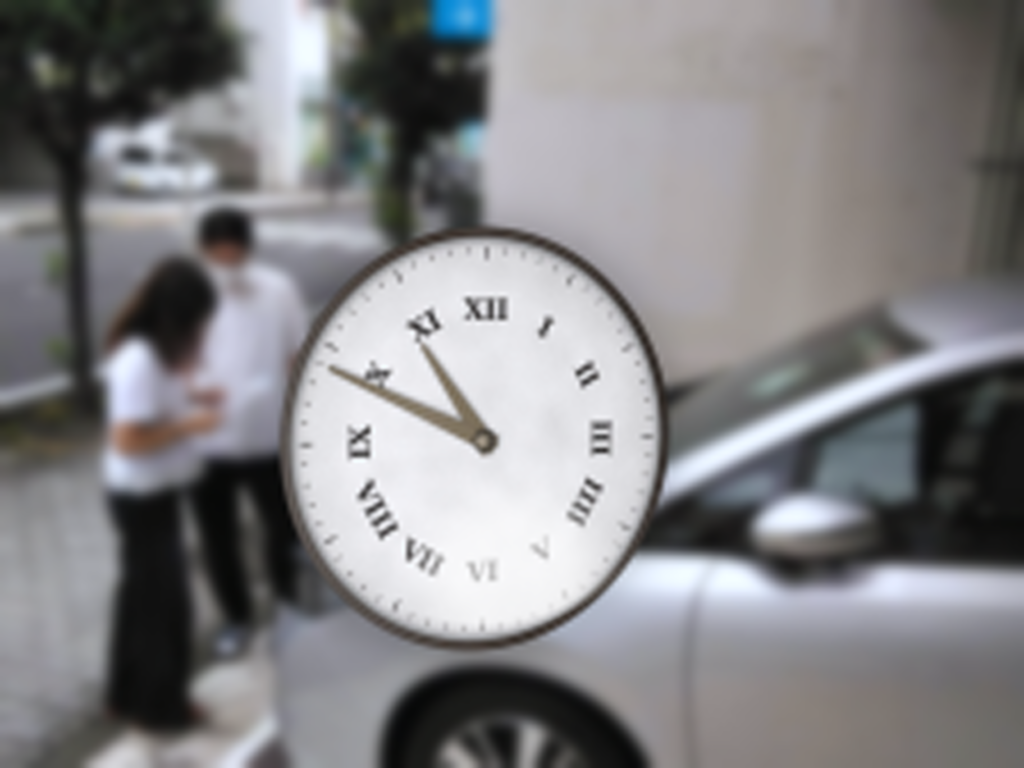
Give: 10:49
